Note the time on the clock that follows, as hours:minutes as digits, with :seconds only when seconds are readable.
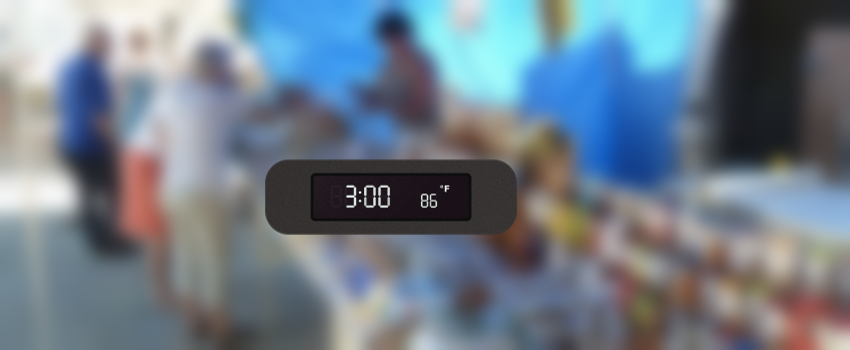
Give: 3:00
